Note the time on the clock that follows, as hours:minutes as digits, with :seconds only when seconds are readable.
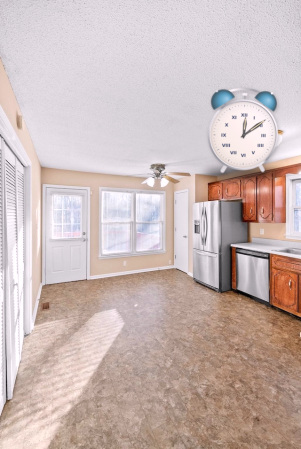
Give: 12:09
